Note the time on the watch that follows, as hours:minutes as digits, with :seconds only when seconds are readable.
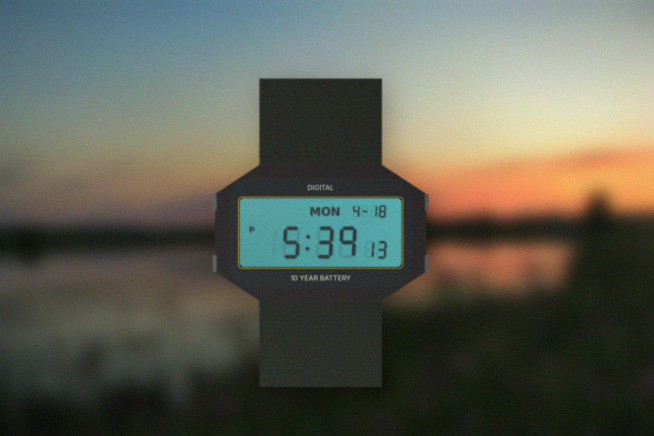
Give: 5:39:13
